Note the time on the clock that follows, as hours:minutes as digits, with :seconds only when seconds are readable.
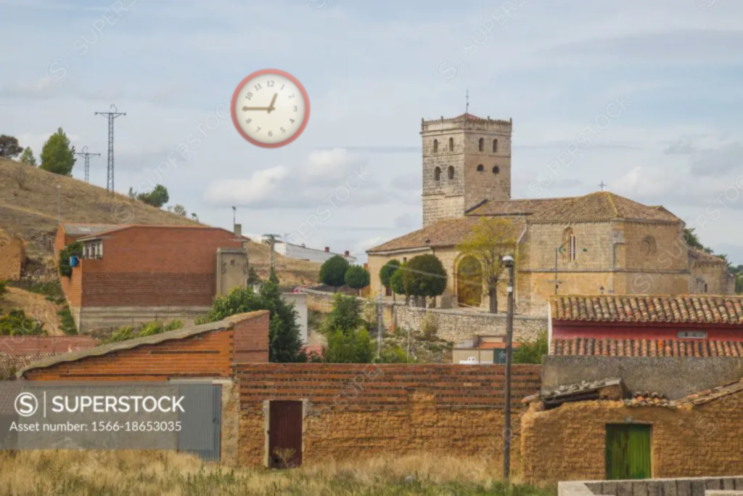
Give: 12:45
